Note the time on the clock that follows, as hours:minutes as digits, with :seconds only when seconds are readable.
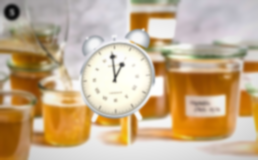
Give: 12:59
